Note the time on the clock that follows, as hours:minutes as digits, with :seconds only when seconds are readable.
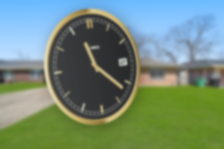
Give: 11:22
